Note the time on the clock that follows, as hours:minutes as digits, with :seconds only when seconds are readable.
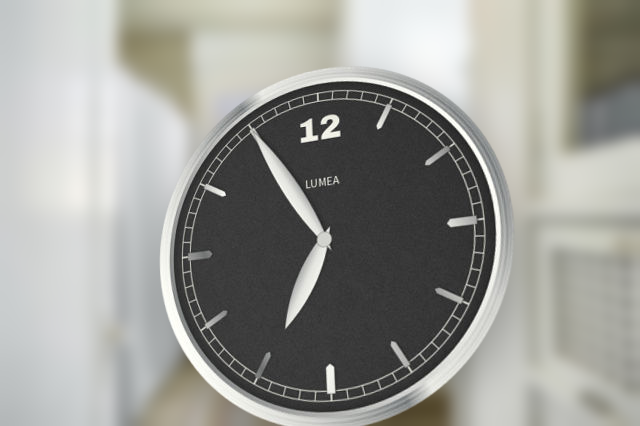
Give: 6:55
